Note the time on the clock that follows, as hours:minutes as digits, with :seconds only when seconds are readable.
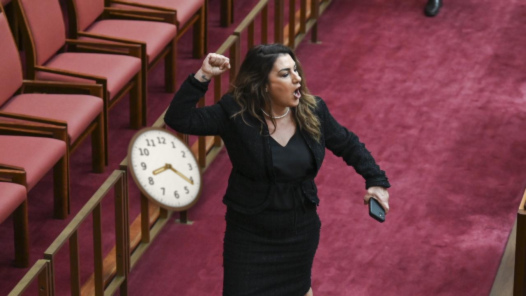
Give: 8:21
